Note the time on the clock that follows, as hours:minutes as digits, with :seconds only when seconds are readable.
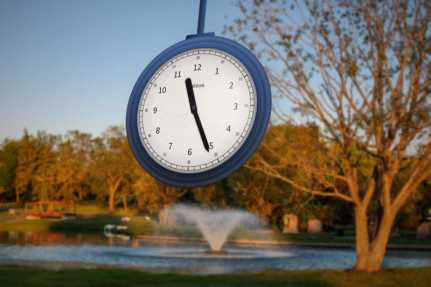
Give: 11:26
